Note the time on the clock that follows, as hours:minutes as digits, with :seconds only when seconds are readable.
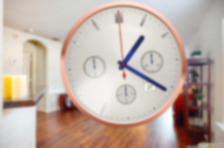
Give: 1:21
